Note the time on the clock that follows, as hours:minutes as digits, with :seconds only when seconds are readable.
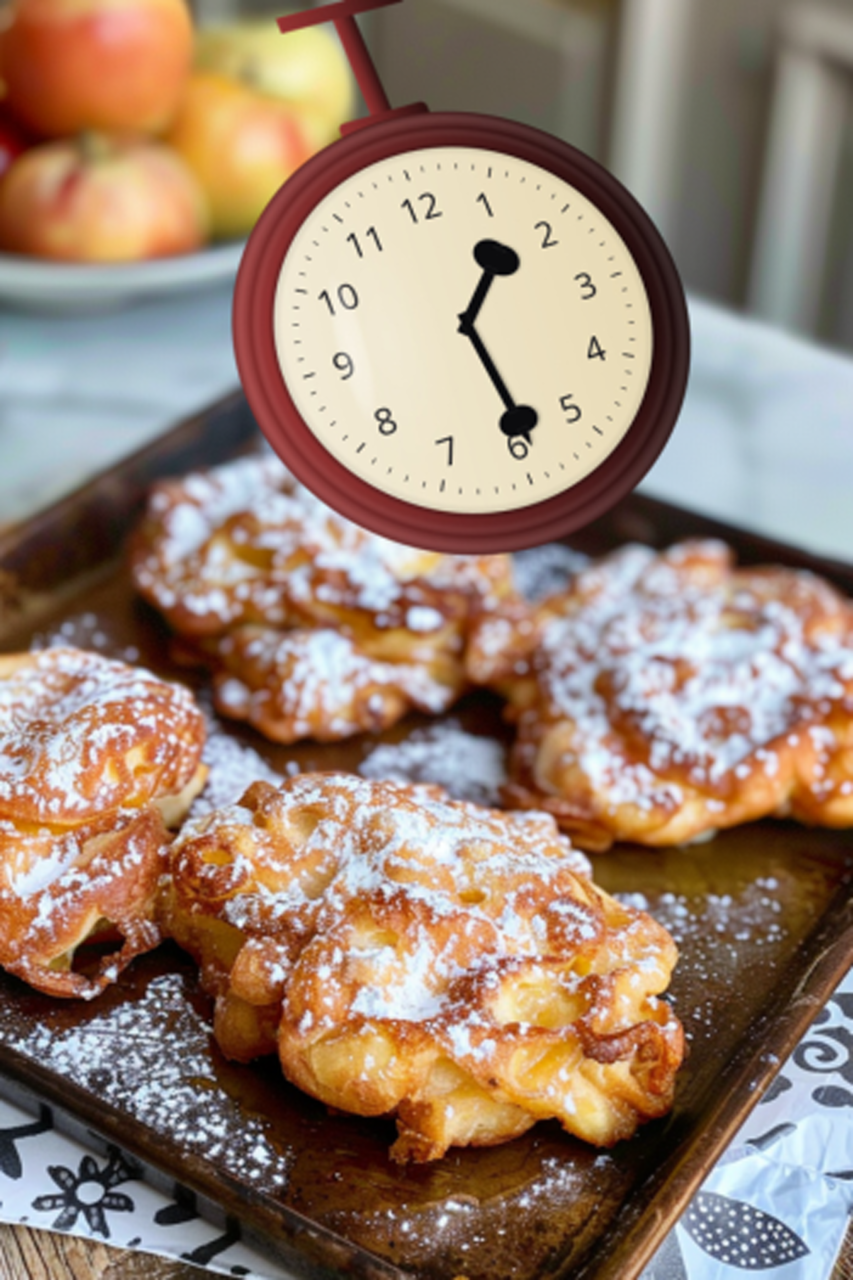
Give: 1:29
